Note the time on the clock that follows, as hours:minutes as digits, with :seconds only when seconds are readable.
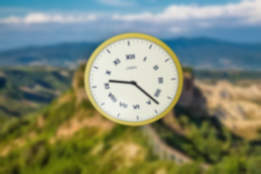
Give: 9:23
